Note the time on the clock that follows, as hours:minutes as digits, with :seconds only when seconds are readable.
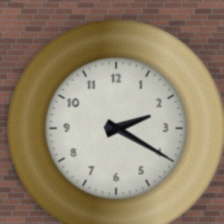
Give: 2:20
